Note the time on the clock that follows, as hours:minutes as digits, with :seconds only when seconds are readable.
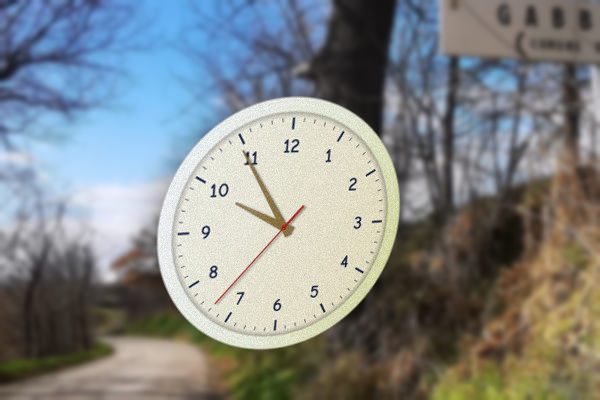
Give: 9:54:37
